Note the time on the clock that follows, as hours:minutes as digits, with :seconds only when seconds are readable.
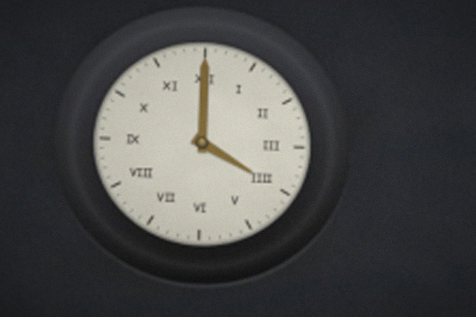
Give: 4:00
